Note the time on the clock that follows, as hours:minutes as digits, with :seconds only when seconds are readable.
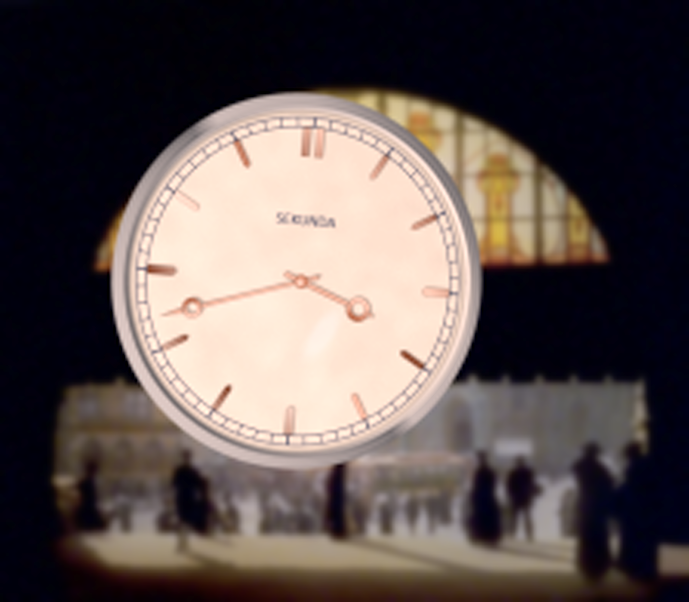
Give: 3:42
